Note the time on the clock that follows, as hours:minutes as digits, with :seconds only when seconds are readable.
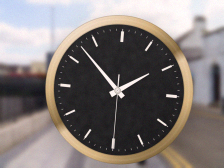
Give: 1:52:30
